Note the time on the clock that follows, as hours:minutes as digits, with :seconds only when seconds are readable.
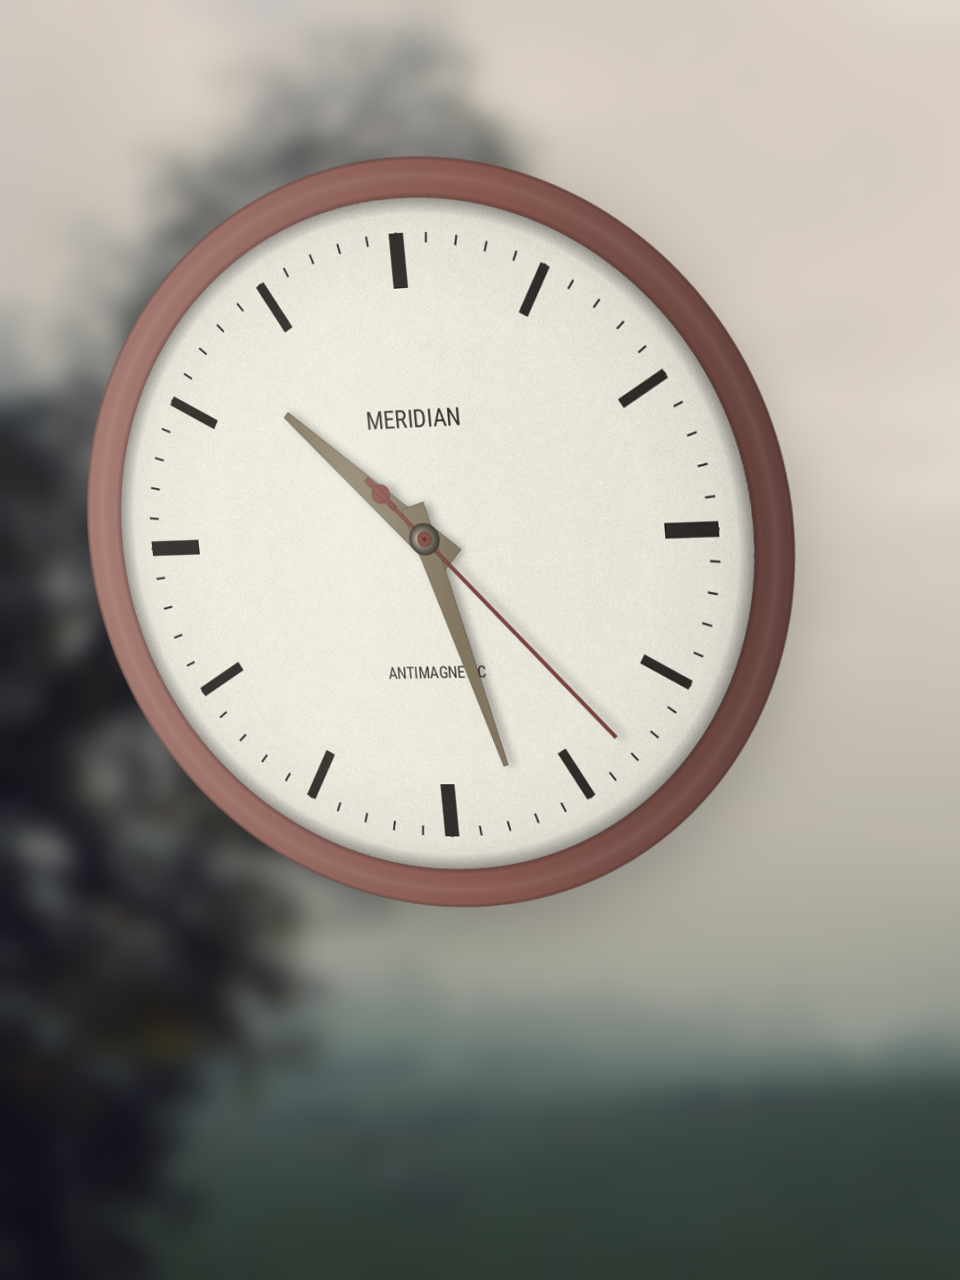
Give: 10:27:23
